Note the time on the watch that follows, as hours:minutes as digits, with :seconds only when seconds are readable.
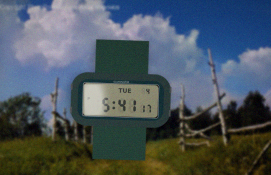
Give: 5:41:17
